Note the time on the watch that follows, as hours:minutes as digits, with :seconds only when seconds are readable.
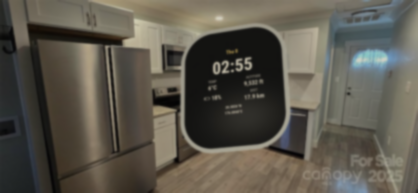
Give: 2:55
